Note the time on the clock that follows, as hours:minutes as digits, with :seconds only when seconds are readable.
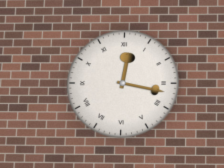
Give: 12:17
